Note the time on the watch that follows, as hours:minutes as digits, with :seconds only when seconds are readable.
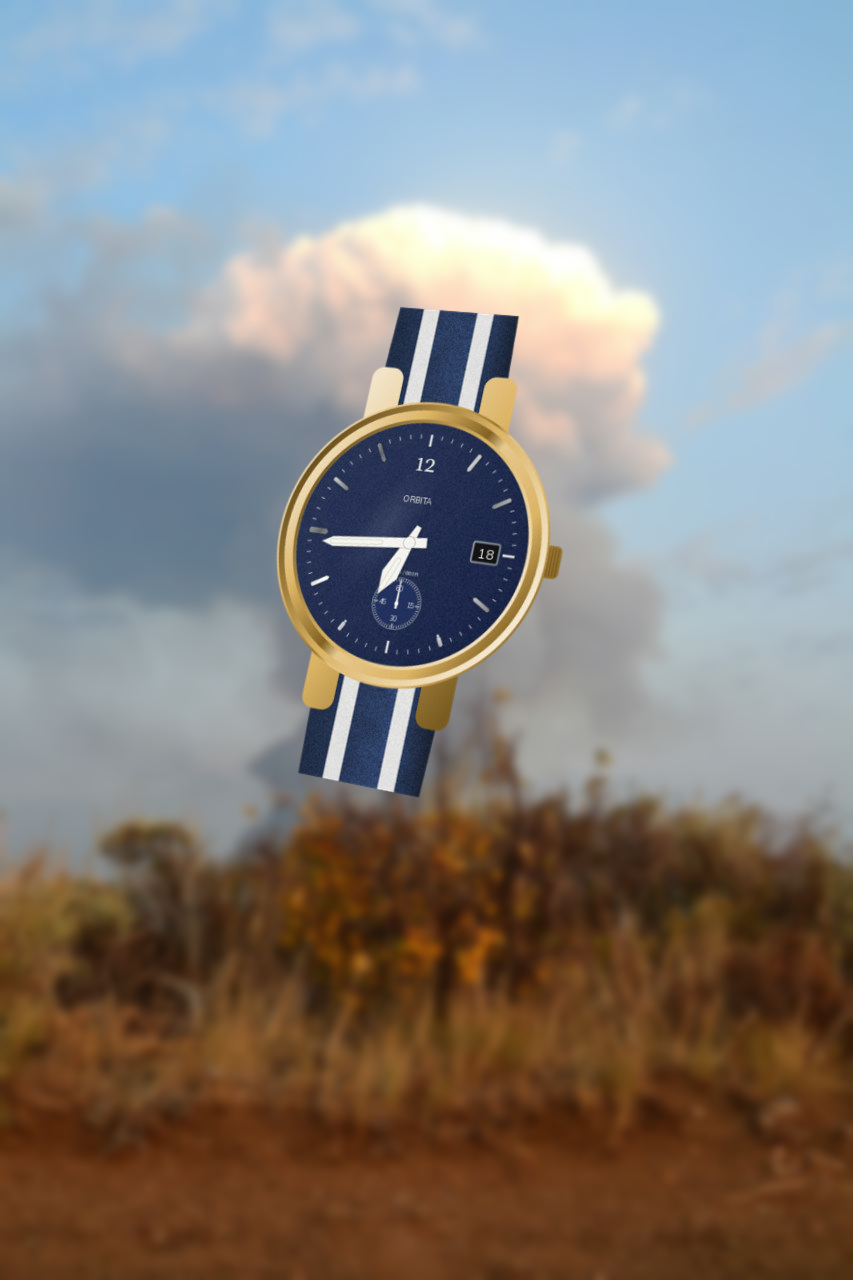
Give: 6:44
